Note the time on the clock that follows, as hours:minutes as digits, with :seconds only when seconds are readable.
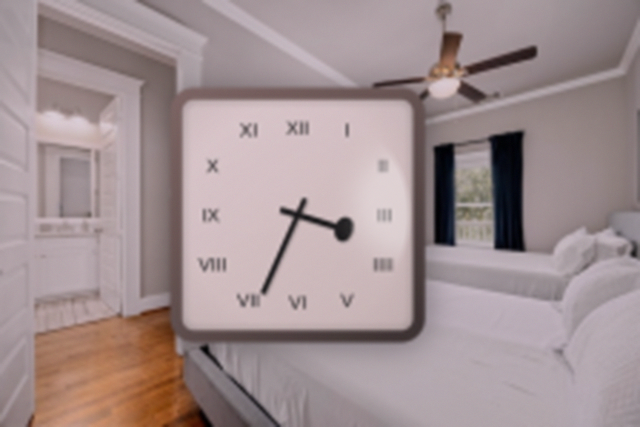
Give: 3:34
